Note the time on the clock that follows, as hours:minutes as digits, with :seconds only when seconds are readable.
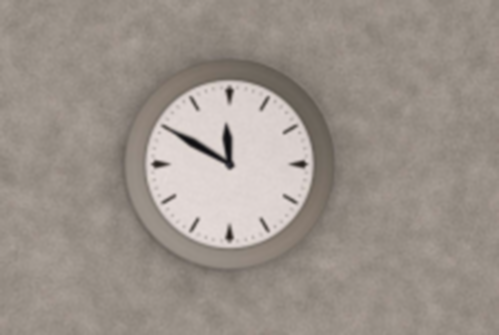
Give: 11:50
